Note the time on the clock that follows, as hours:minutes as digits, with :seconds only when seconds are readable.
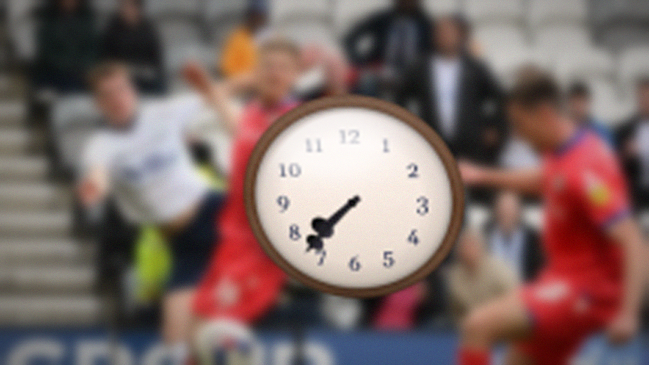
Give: 7:37
